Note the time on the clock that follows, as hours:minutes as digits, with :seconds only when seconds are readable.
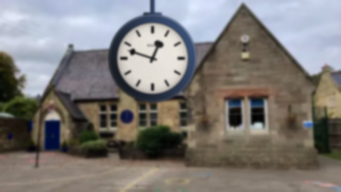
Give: 12:48
